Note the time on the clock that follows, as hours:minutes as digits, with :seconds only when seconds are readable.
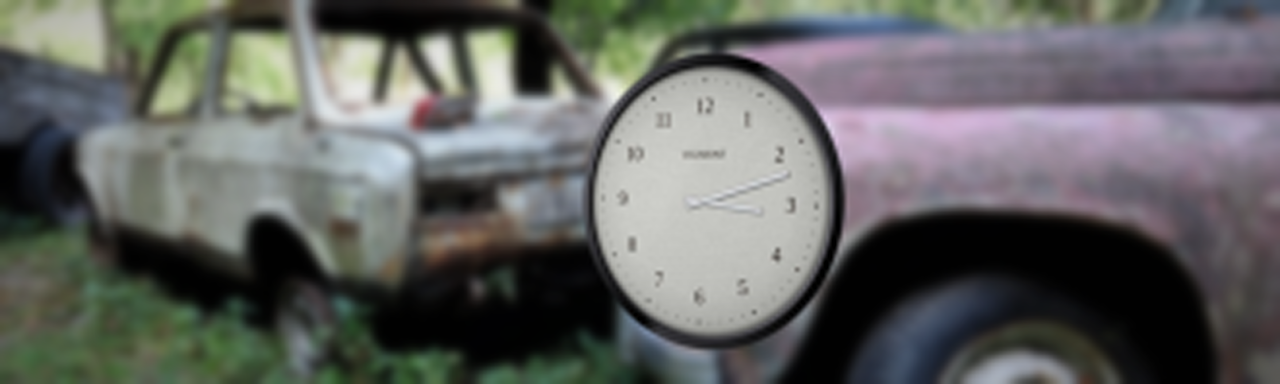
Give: 3:12
